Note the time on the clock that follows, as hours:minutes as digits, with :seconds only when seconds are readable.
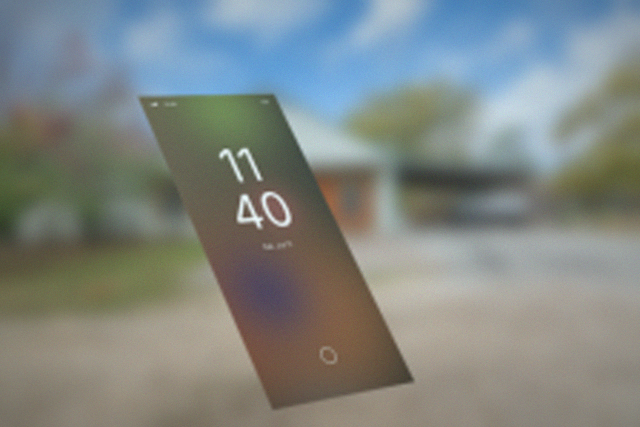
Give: 11:40
